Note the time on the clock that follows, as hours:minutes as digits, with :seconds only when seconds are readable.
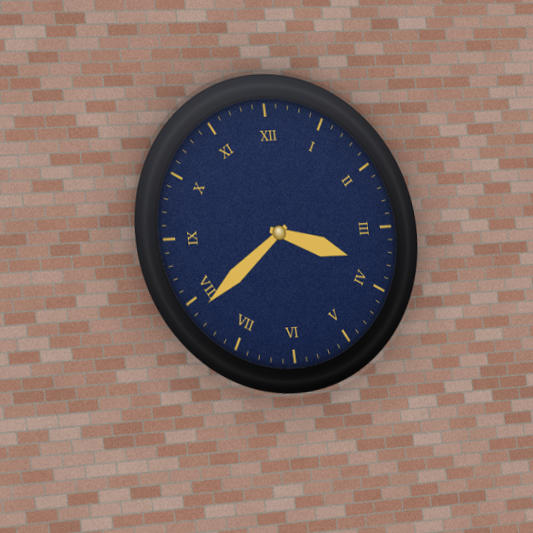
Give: 3:39
